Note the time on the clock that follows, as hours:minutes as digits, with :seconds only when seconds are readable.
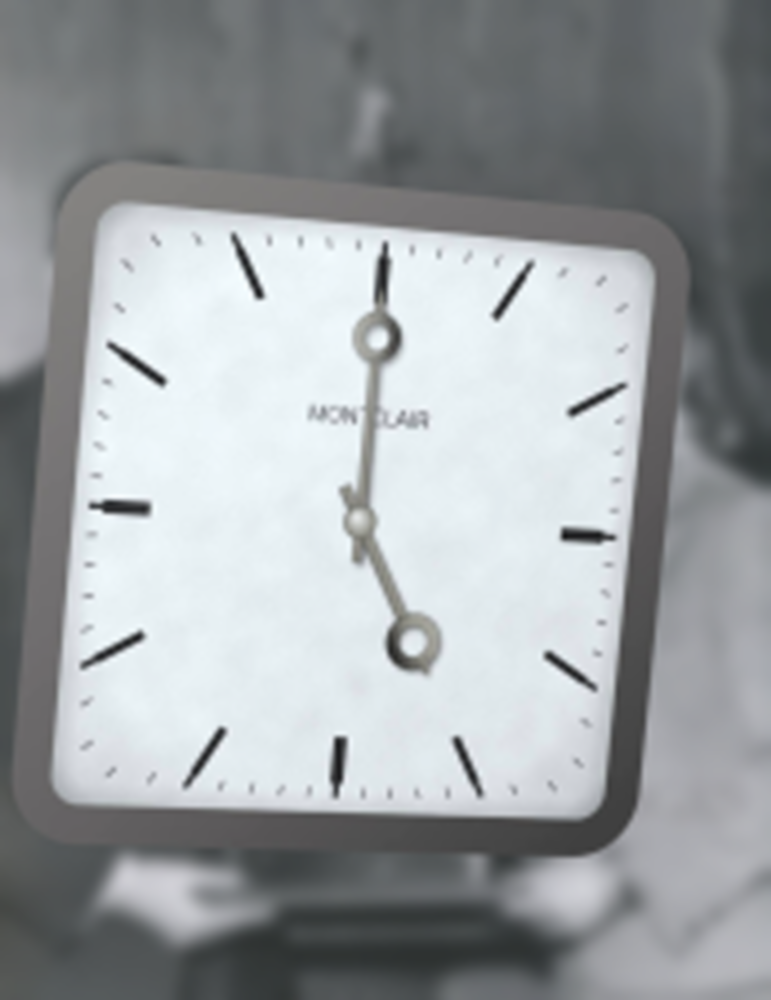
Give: 5:00
